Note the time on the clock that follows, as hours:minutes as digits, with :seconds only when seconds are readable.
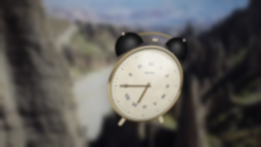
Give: 6:45
